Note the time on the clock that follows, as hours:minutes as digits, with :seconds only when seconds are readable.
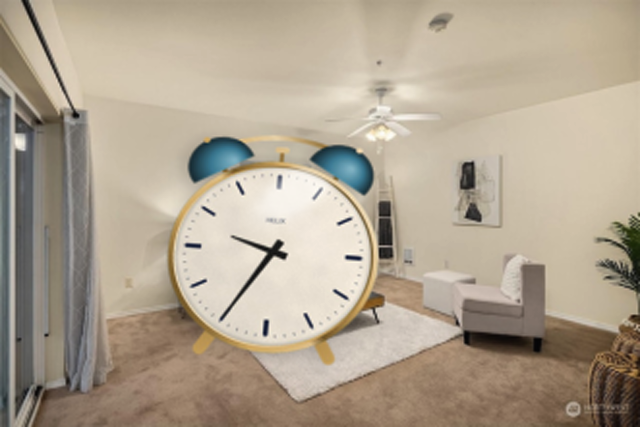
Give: 9:35
